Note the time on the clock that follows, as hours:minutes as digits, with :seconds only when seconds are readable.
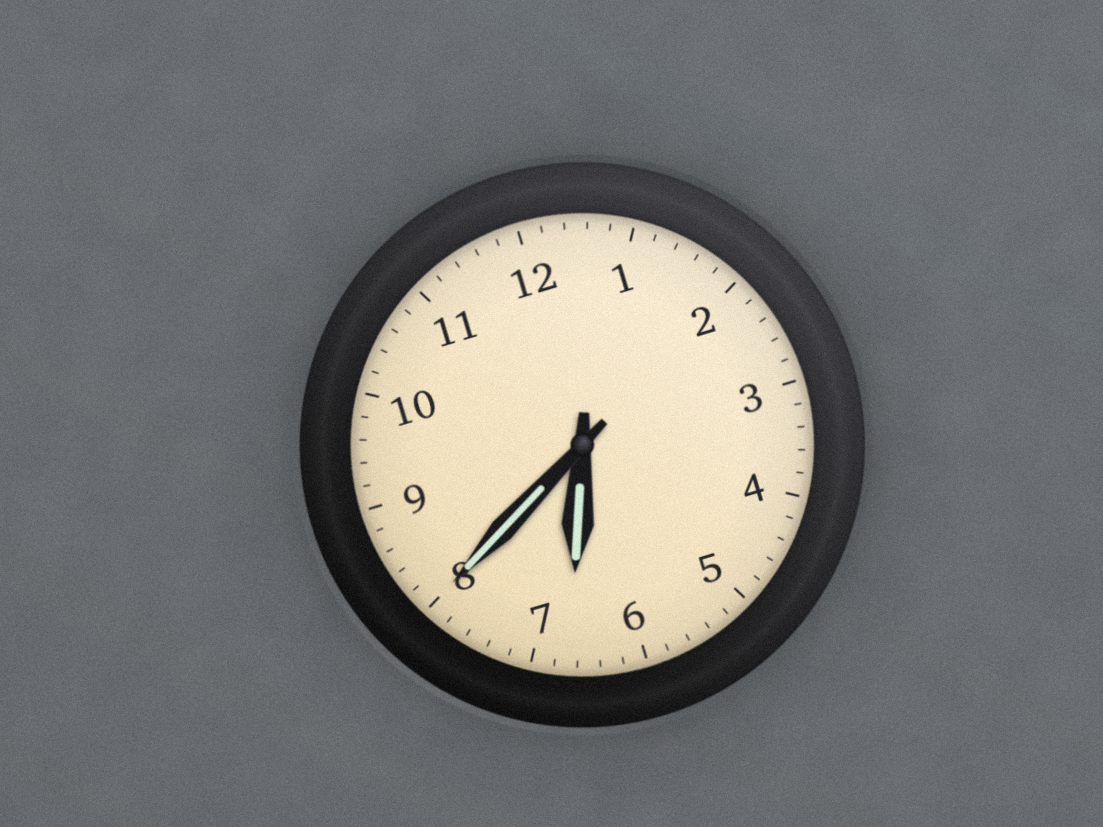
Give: 6:40
